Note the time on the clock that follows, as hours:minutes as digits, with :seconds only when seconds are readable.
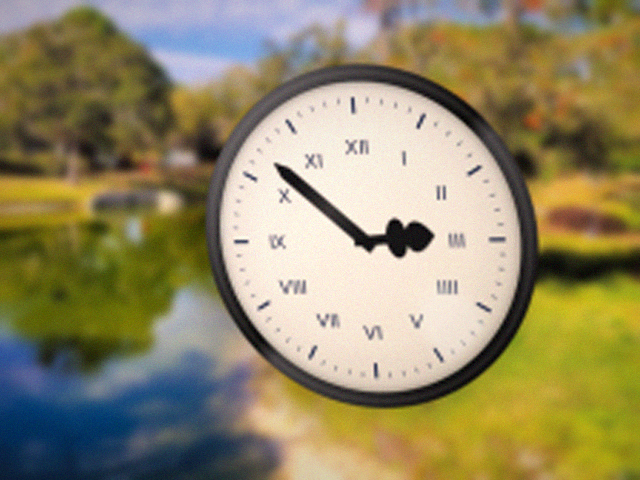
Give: 2:52
